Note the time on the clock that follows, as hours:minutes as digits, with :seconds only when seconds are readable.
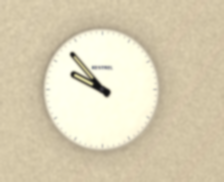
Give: 9:53
